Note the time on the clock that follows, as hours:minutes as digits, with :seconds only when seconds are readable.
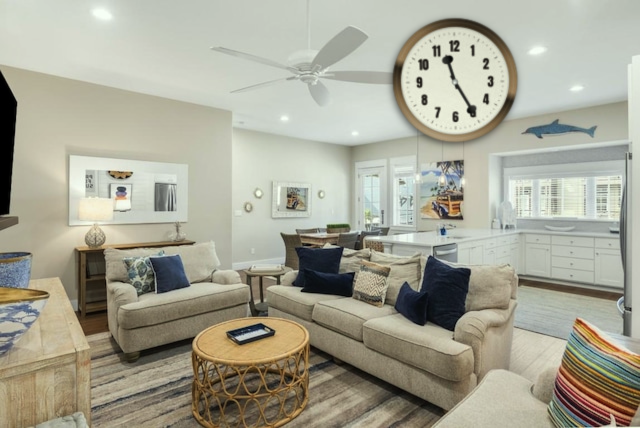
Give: 11:25
